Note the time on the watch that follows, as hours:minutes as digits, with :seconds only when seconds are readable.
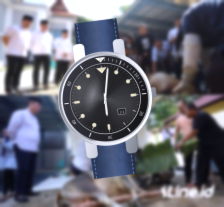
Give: 6:02
